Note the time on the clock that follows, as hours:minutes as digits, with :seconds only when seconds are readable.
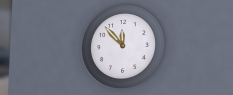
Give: 11:53
